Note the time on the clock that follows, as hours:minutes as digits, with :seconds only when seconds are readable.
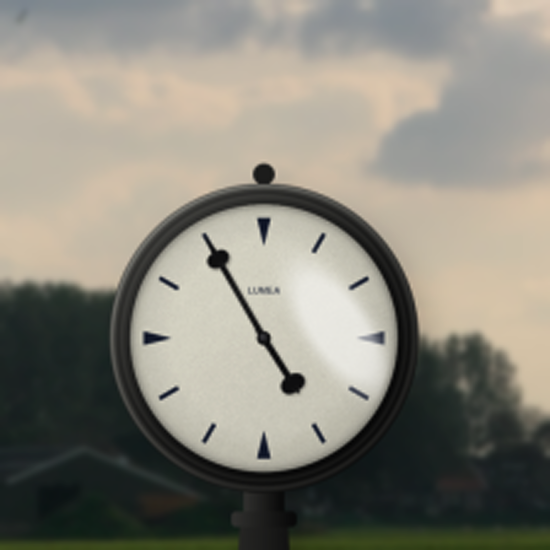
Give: 4:55
